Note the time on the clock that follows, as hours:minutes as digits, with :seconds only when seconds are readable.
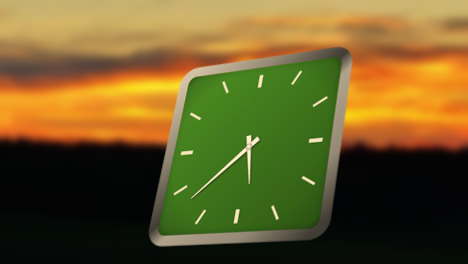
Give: 5:38
